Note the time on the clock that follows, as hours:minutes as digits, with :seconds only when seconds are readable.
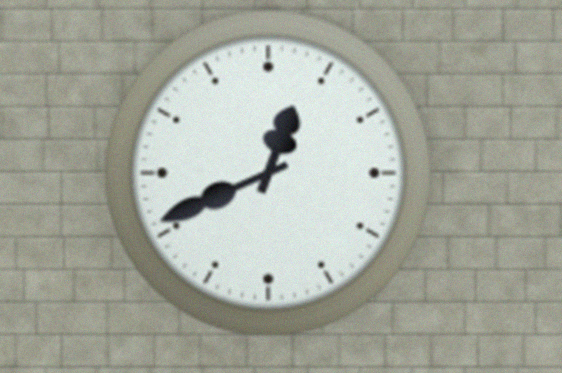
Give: 12:41
